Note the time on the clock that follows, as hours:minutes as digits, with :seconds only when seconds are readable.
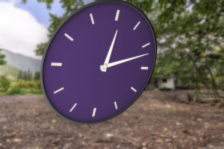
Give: 12:12
